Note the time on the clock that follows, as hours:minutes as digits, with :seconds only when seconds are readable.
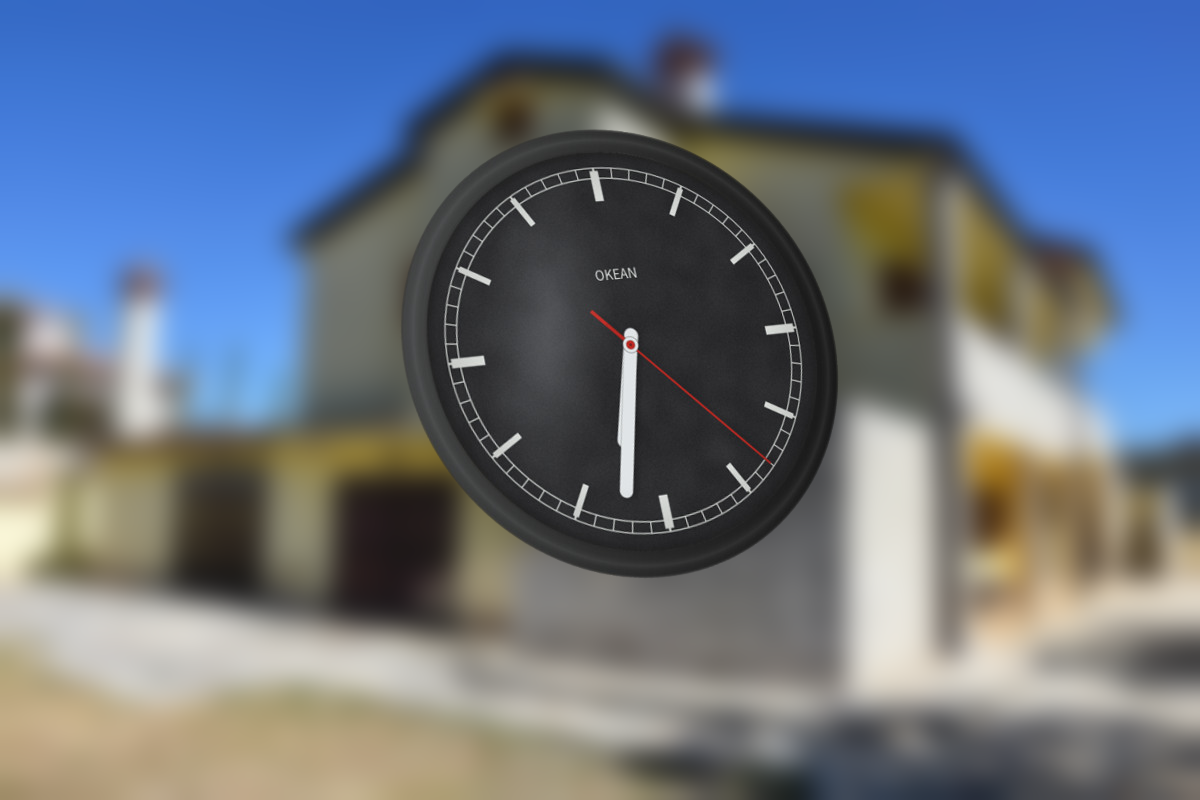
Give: 6:32:23
